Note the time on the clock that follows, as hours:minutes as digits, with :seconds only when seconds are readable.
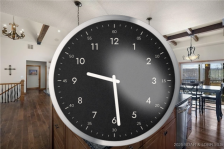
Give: 9:29
